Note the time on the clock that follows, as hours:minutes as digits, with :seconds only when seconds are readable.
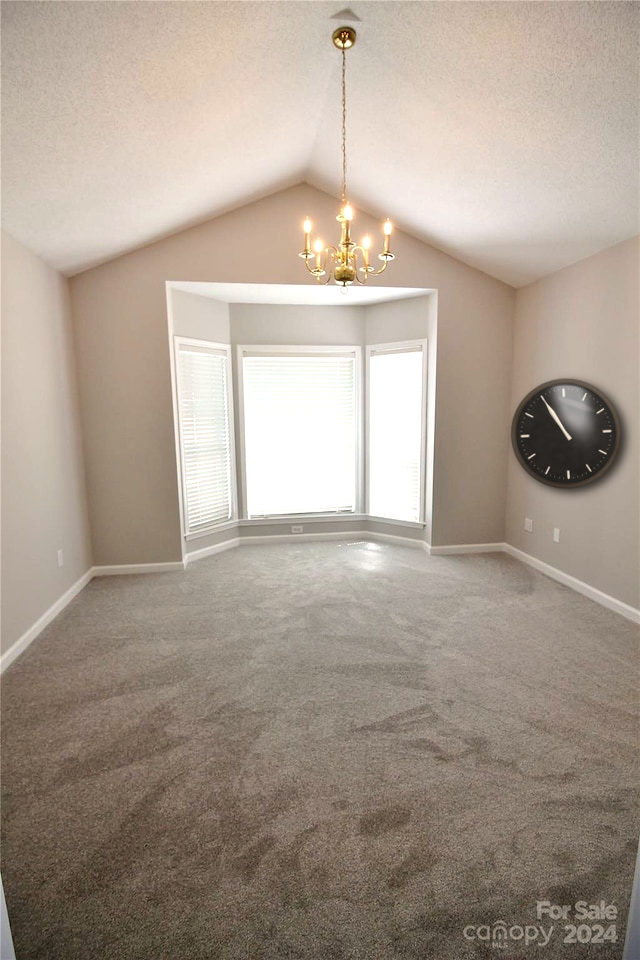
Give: 10:55
